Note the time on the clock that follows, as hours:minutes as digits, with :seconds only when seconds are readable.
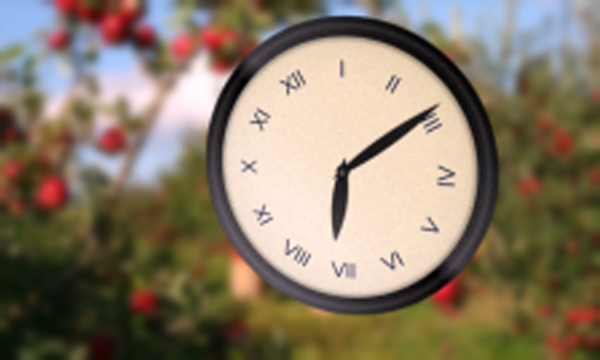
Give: 7:14
